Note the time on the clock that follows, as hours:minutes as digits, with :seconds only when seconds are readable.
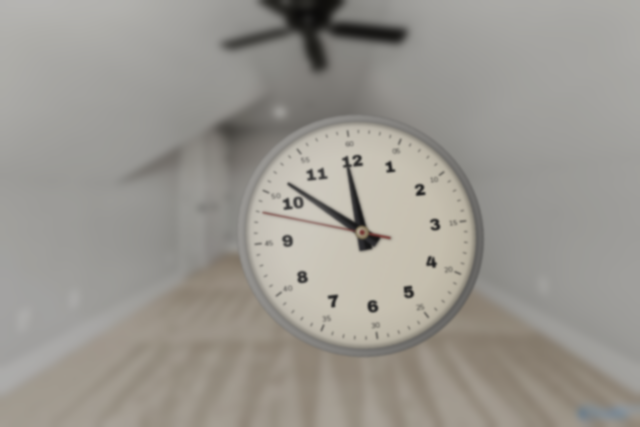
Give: 11:51:48
